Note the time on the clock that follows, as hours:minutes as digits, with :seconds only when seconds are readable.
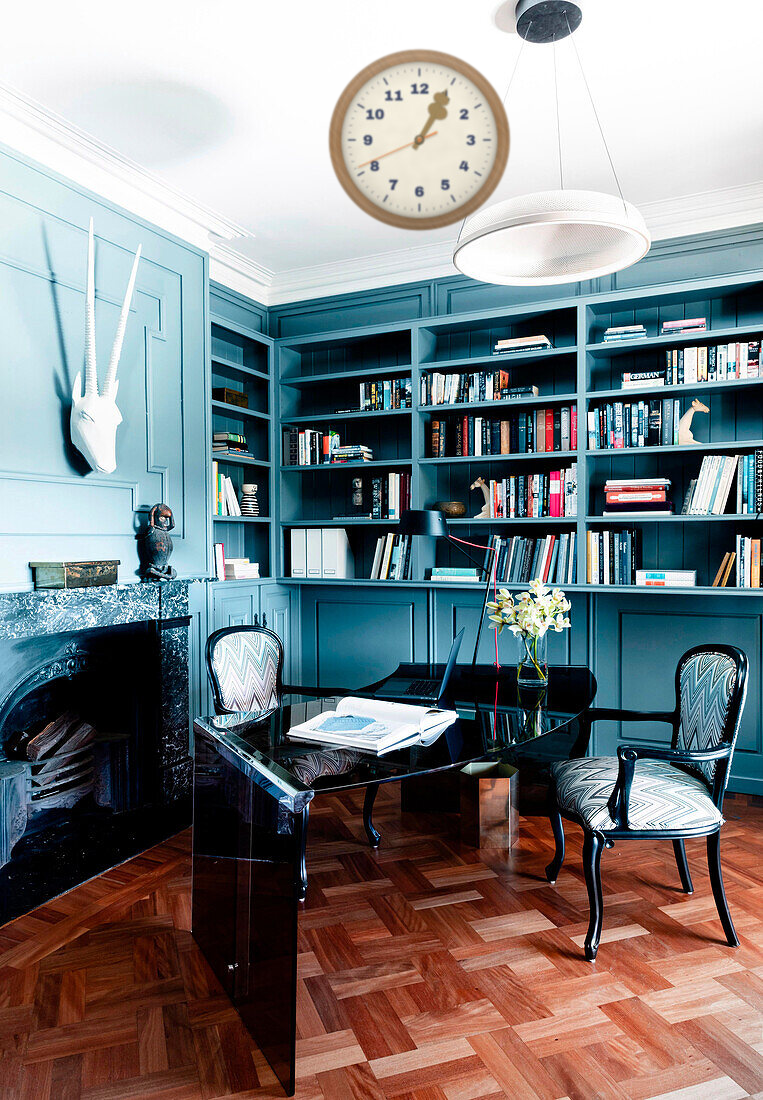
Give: 1:04:41
